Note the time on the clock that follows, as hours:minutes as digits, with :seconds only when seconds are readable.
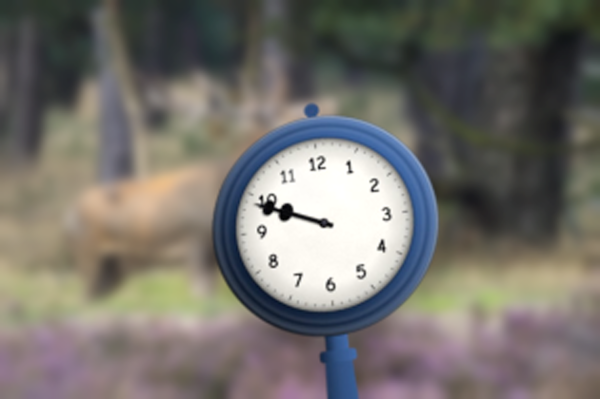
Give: 9:49
